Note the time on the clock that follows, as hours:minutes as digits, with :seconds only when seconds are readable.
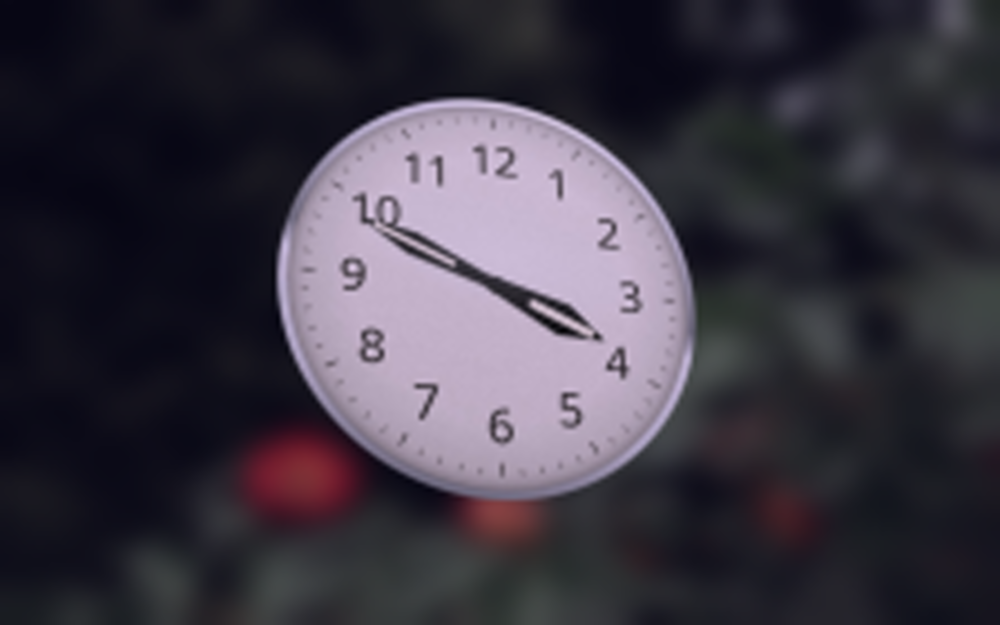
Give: 3:49
